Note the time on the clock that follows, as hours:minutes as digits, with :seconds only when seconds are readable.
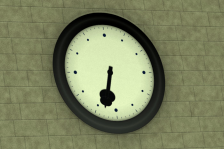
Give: 6:33
